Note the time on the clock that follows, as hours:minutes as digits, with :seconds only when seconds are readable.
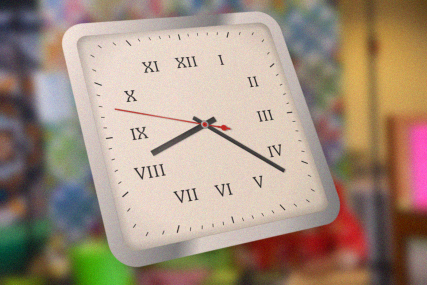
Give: 8:21:48
